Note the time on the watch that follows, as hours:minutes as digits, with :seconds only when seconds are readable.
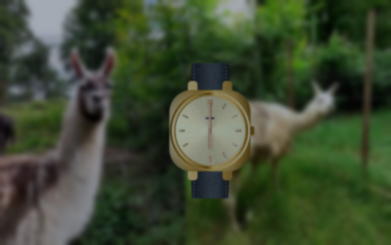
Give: 6:00
